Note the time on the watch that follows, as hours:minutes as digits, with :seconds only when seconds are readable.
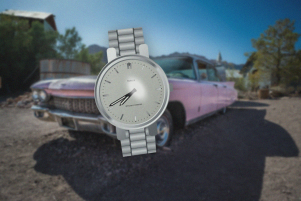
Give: 7:41
